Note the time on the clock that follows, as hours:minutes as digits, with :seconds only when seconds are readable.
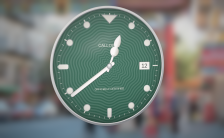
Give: 12:39
